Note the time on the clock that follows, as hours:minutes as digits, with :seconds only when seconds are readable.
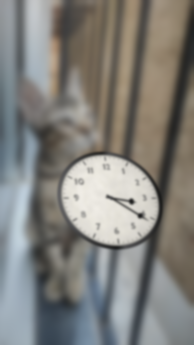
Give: 3:21
